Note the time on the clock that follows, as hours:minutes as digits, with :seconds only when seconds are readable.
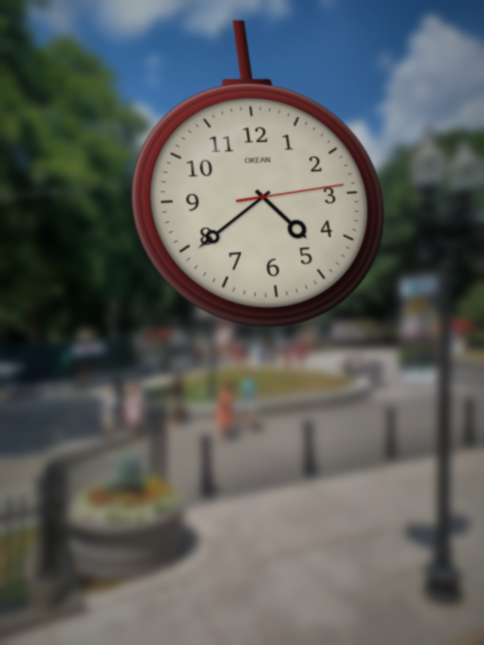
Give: 4:39:14
